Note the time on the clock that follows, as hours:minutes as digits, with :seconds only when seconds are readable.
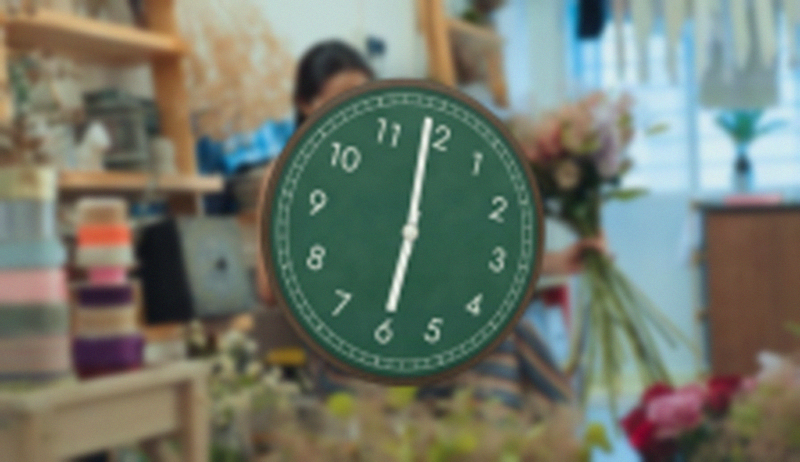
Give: 5:59
